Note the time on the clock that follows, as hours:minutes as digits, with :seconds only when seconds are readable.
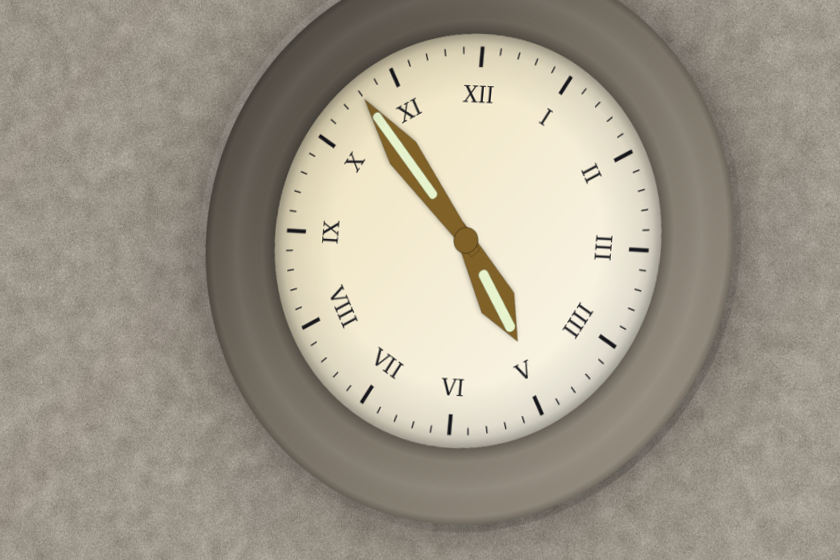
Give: 4:53
